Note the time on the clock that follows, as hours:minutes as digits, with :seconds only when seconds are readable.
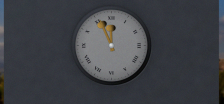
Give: 11:56
